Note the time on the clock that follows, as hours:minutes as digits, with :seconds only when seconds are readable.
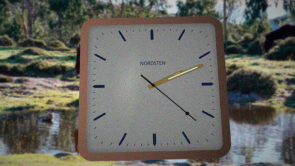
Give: 2:11:22
